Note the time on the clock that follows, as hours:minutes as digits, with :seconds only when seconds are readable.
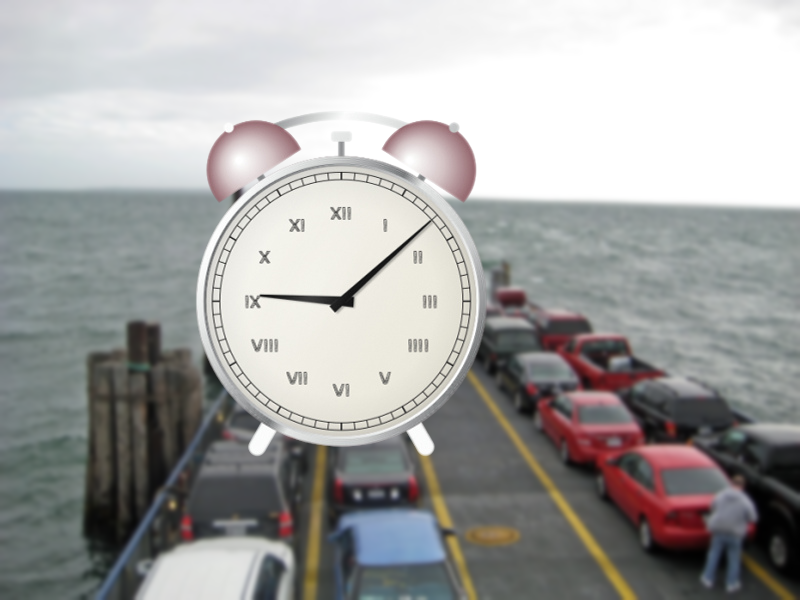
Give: 9:08
